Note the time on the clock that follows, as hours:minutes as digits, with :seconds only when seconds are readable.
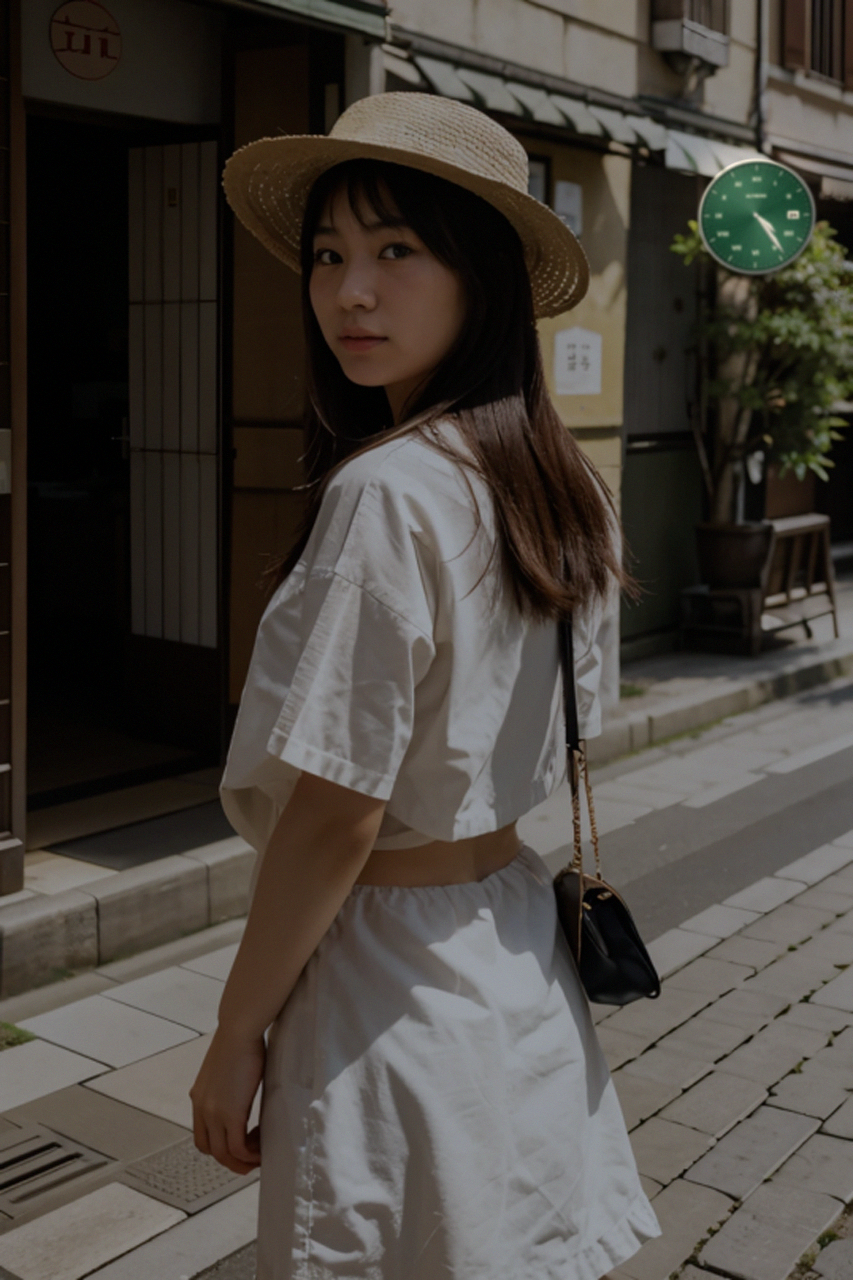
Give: 4:24
